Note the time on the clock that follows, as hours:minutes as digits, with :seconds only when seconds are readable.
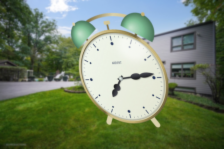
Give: 7:14
